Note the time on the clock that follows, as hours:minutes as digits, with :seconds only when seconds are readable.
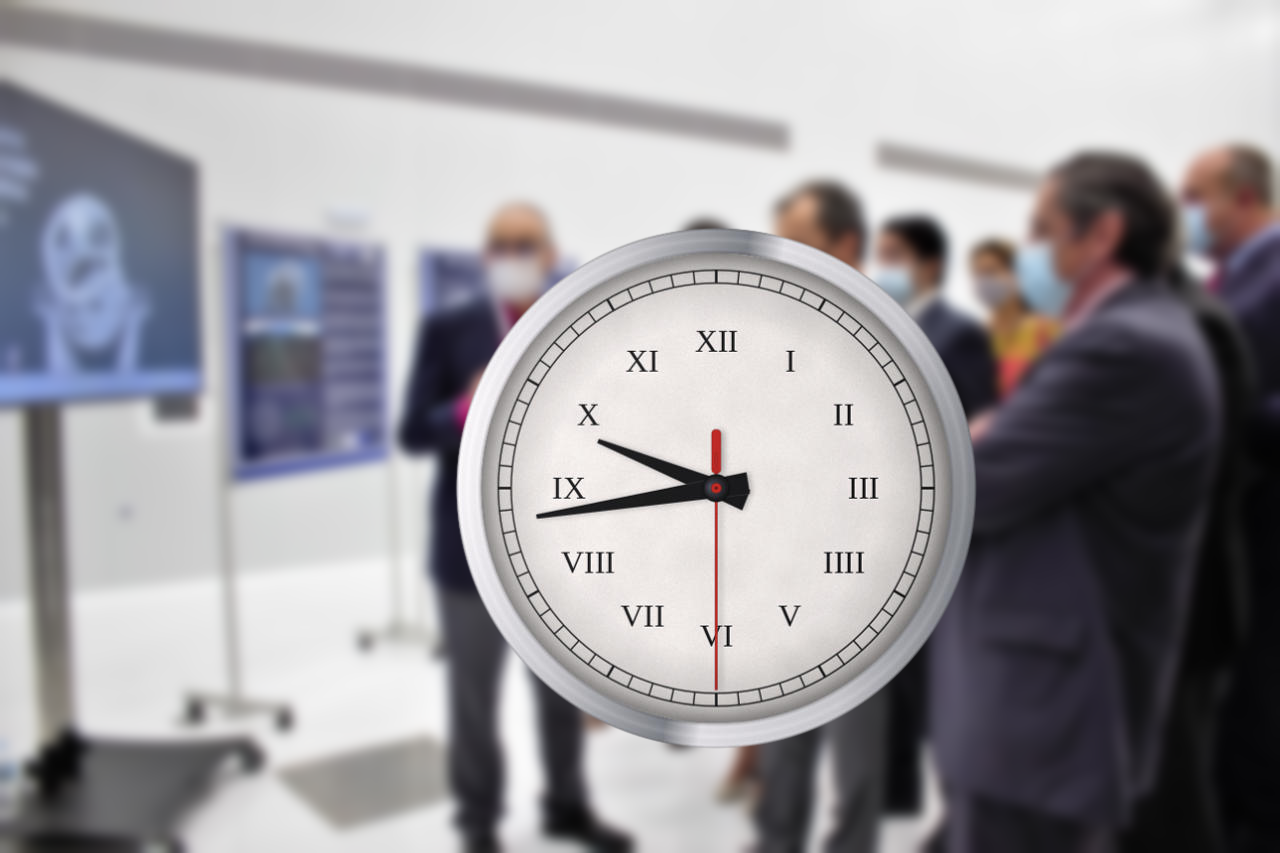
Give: 9:43:30
